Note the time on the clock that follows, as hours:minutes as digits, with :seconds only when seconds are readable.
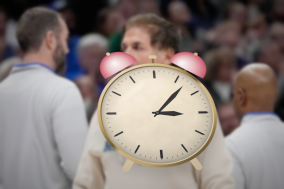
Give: 3:07
